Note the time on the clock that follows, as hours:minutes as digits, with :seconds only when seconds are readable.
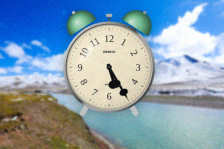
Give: 5:25
